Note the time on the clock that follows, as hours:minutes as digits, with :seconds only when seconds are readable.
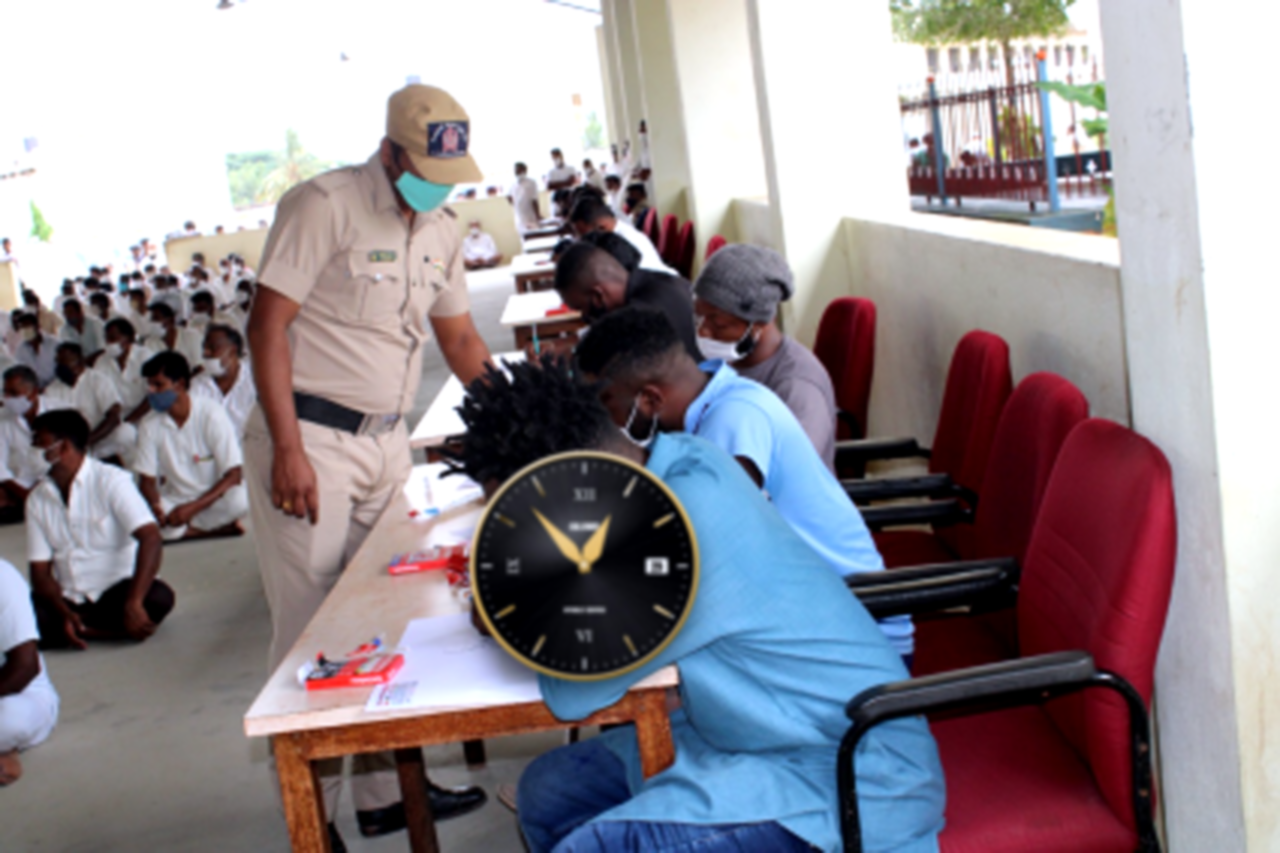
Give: 12:53
